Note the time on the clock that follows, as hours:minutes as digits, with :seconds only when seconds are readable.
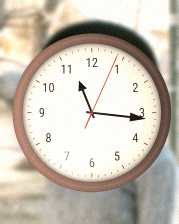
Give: 11:16:04
